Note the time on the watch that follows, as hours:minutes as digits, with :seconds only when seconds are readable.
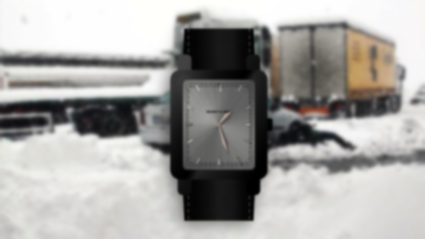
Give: 1:27
